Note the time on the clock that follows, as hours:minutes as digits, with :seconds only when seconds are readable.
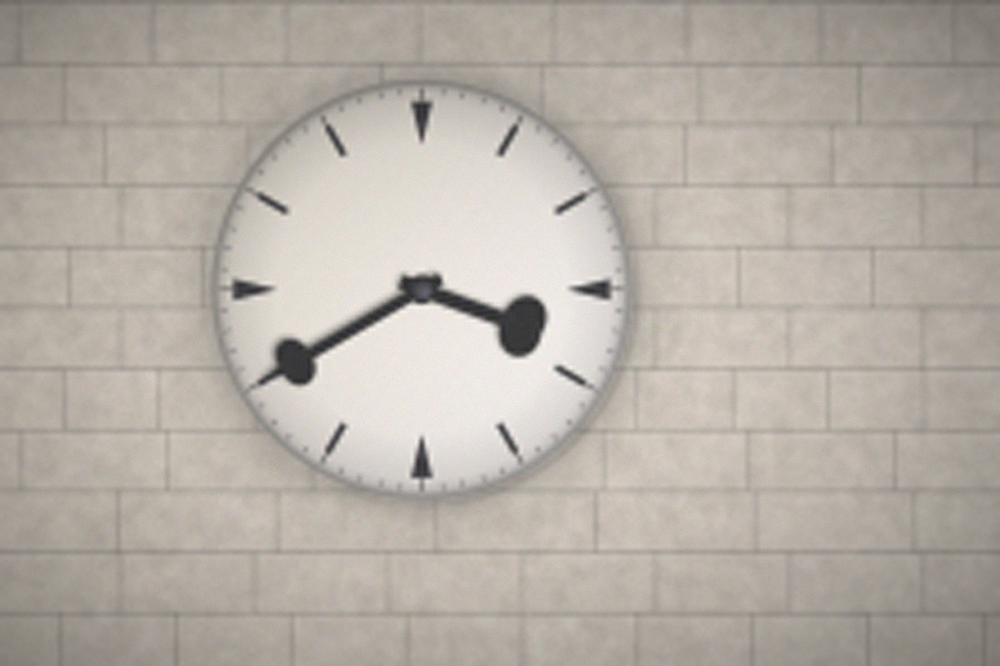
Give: 3:40
